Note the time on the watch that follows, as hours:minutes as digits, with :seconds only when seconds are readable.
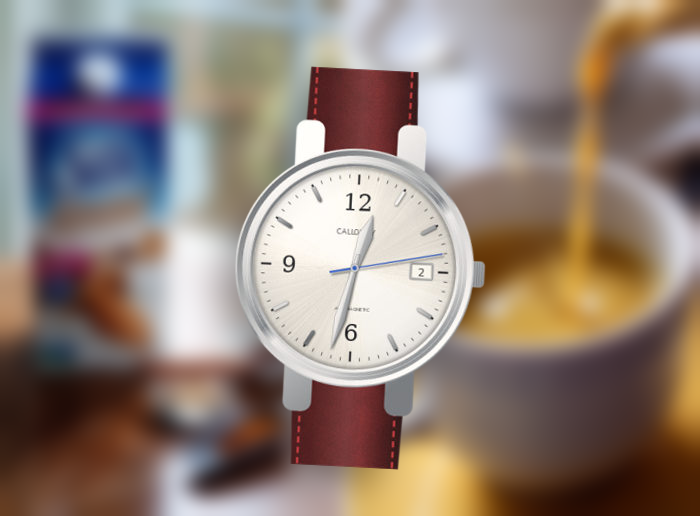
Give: 12:32:13
